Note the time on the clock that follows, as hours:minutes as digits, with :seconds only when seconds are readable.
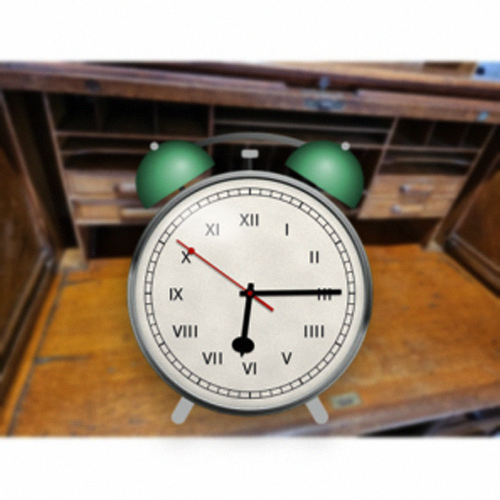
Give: 6:14:51
